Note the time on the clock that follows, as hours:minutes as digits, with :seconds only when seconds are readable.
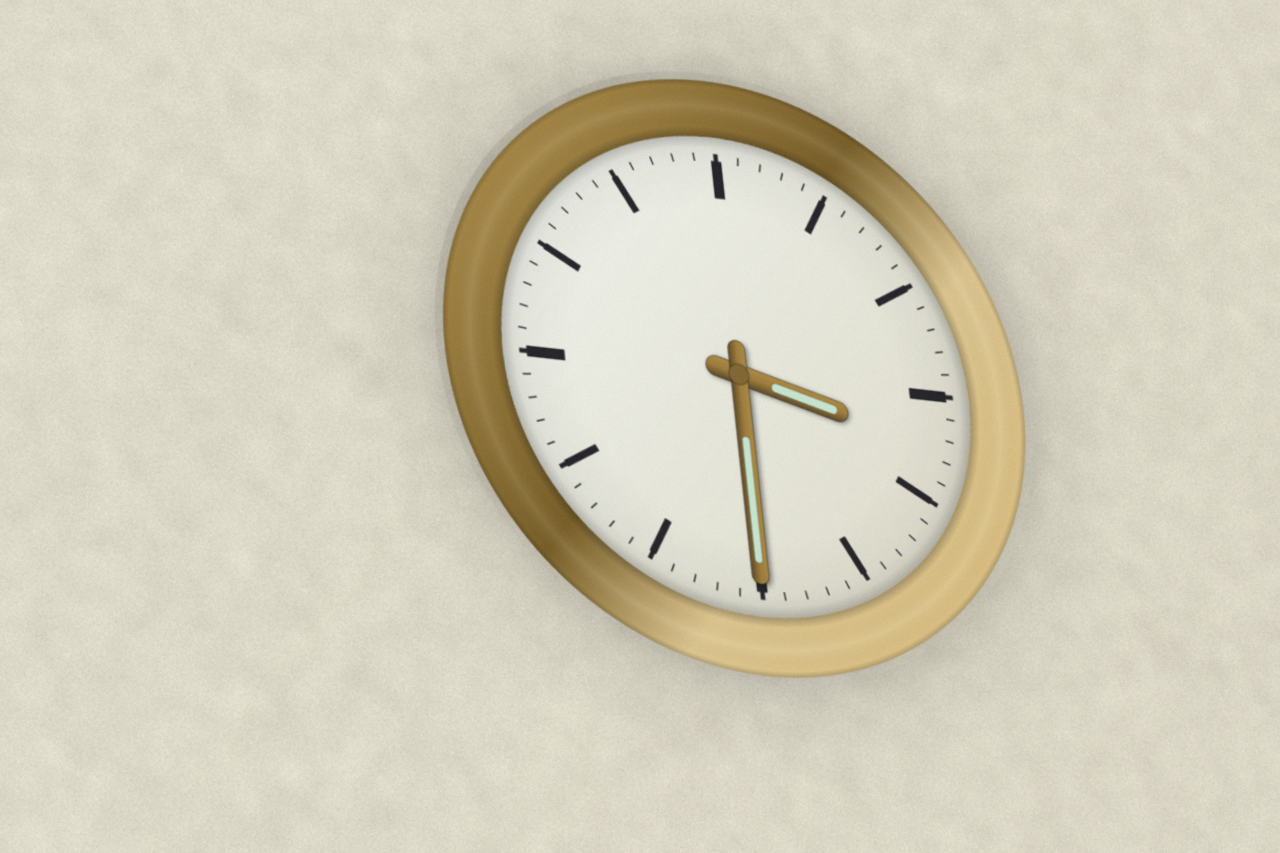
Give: 3:30
